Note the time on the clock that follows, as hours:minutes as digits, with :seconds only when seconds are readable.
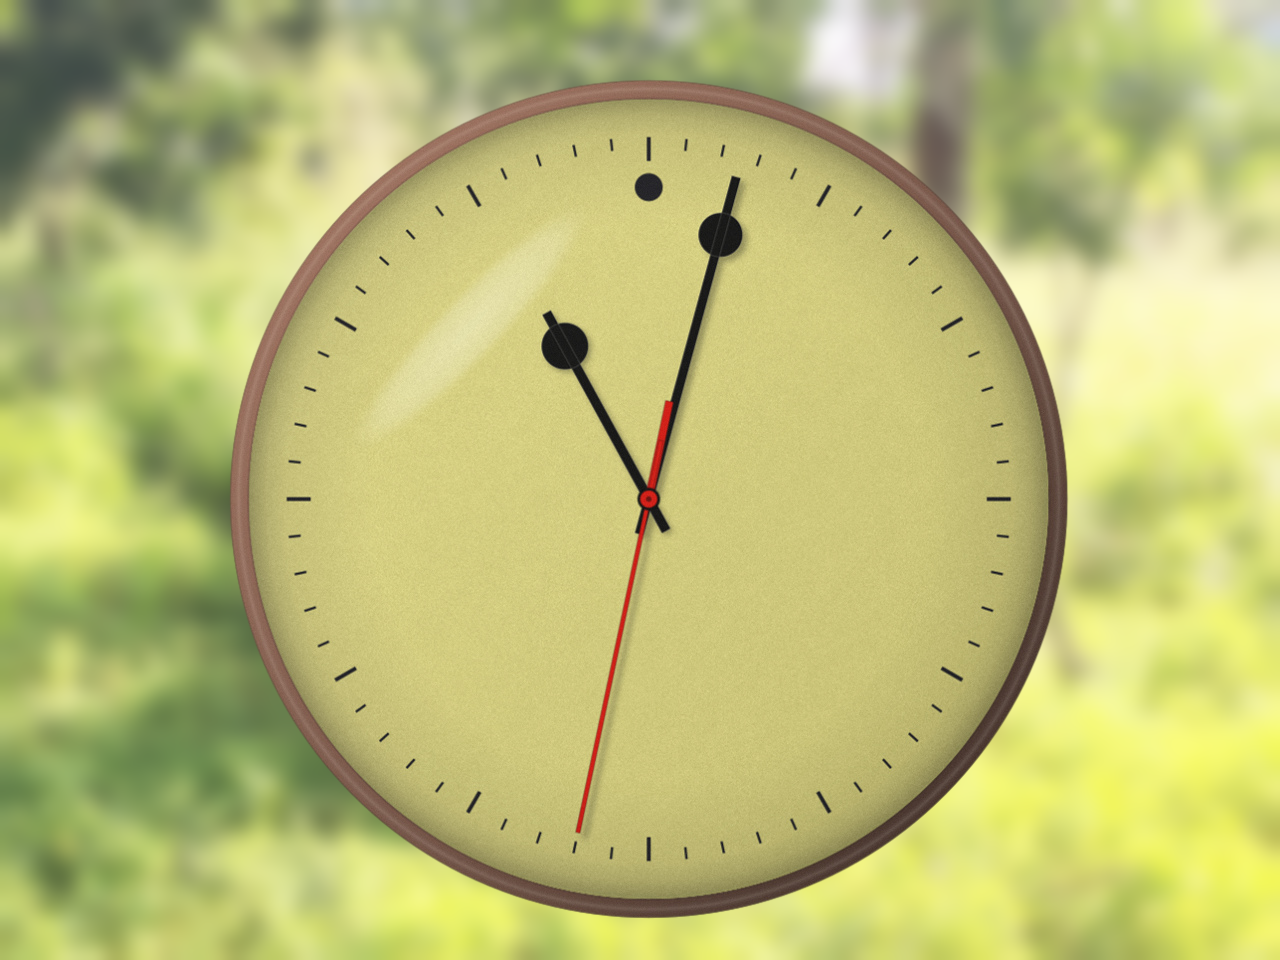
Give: 11:02:32
